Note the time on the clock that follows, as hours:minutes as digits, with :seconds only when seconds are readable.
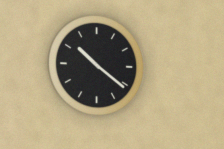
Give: 10:21
